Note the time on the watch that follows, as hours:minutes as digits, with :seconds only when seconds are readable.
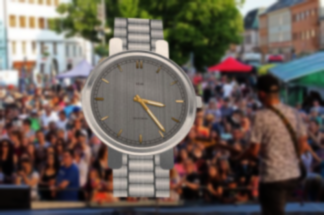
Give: 3:24
